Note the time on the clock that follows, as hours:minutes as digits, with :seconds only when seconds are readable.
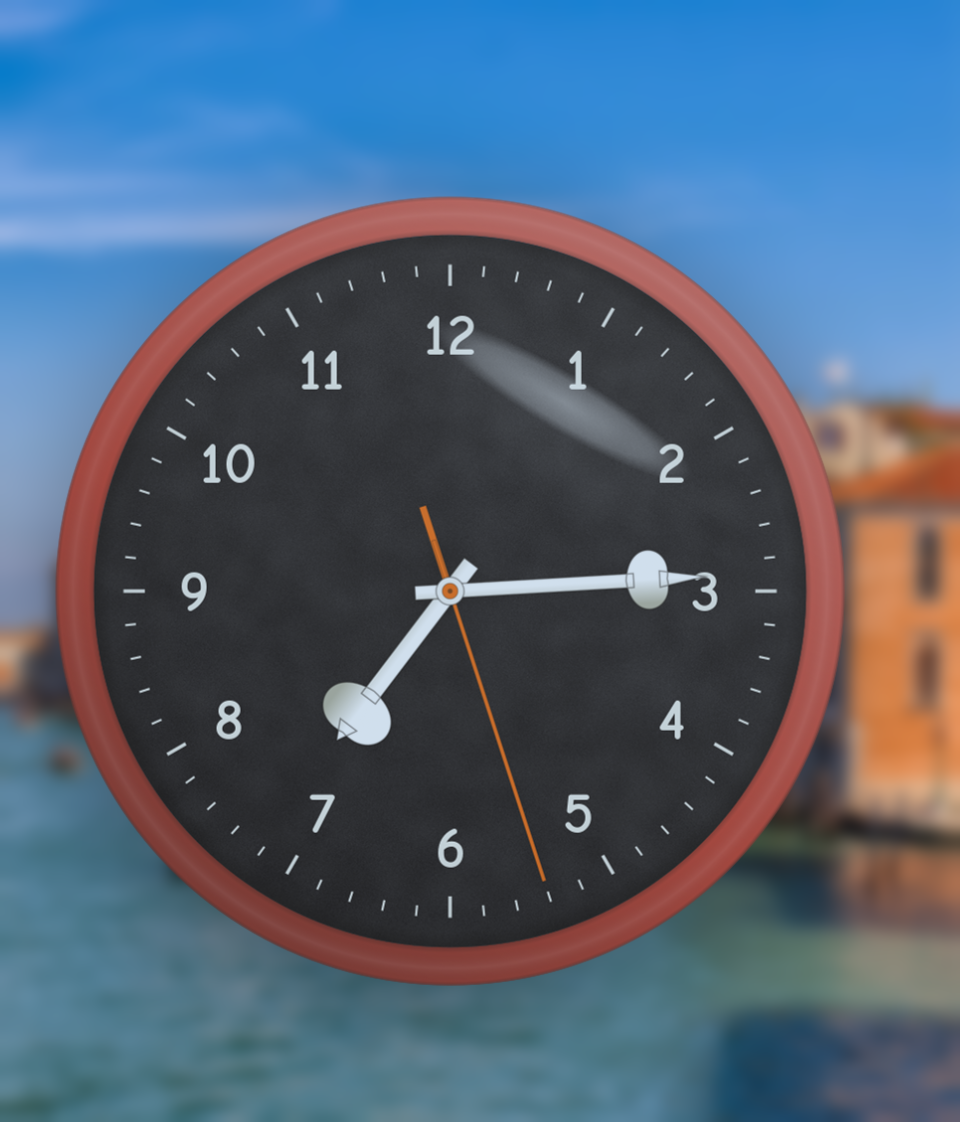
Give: 7:14:27
